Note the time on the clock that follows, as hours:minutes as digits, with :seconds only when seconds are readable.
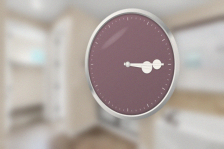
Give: 3:15
